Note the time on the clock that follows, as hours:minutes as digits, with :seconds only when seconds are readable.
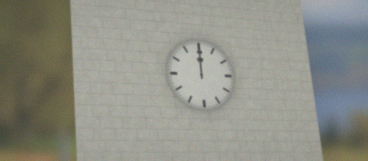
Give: 12:00
